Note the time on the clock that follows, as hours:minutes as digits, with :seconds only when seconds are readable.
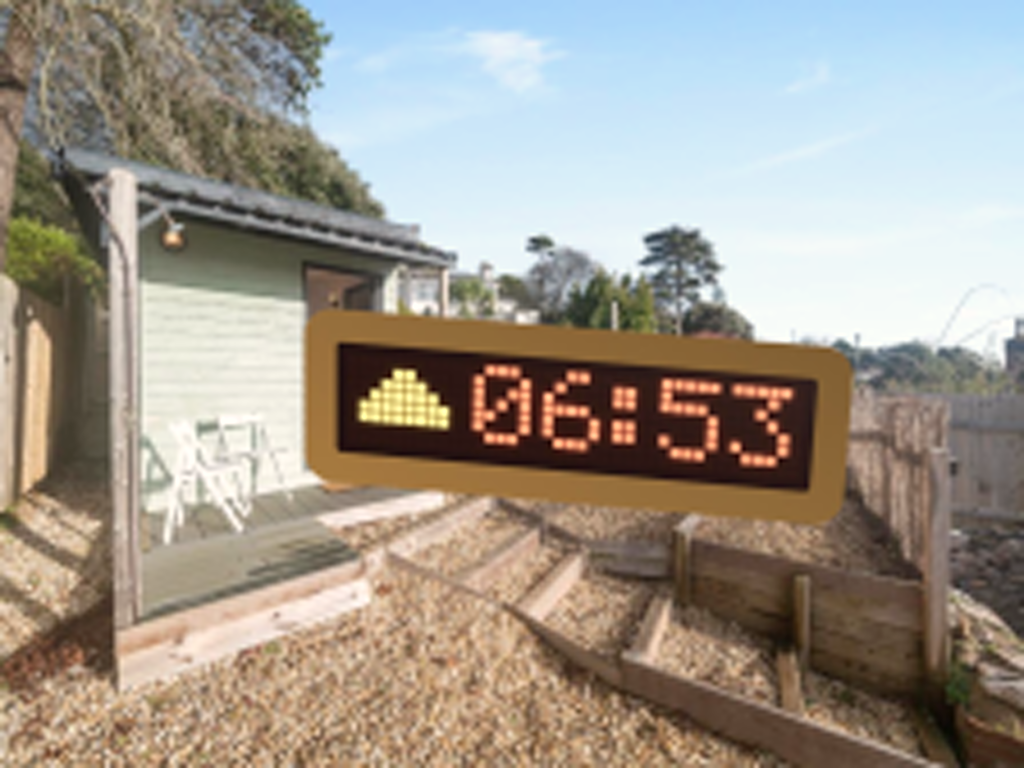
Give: 6:53
